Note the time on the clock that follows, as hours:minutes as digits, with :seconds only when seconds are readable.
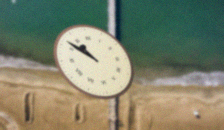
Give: 10:52
